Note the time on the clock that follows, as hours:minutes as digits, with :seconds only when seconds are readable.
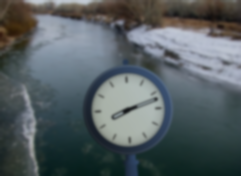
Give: 8:12
